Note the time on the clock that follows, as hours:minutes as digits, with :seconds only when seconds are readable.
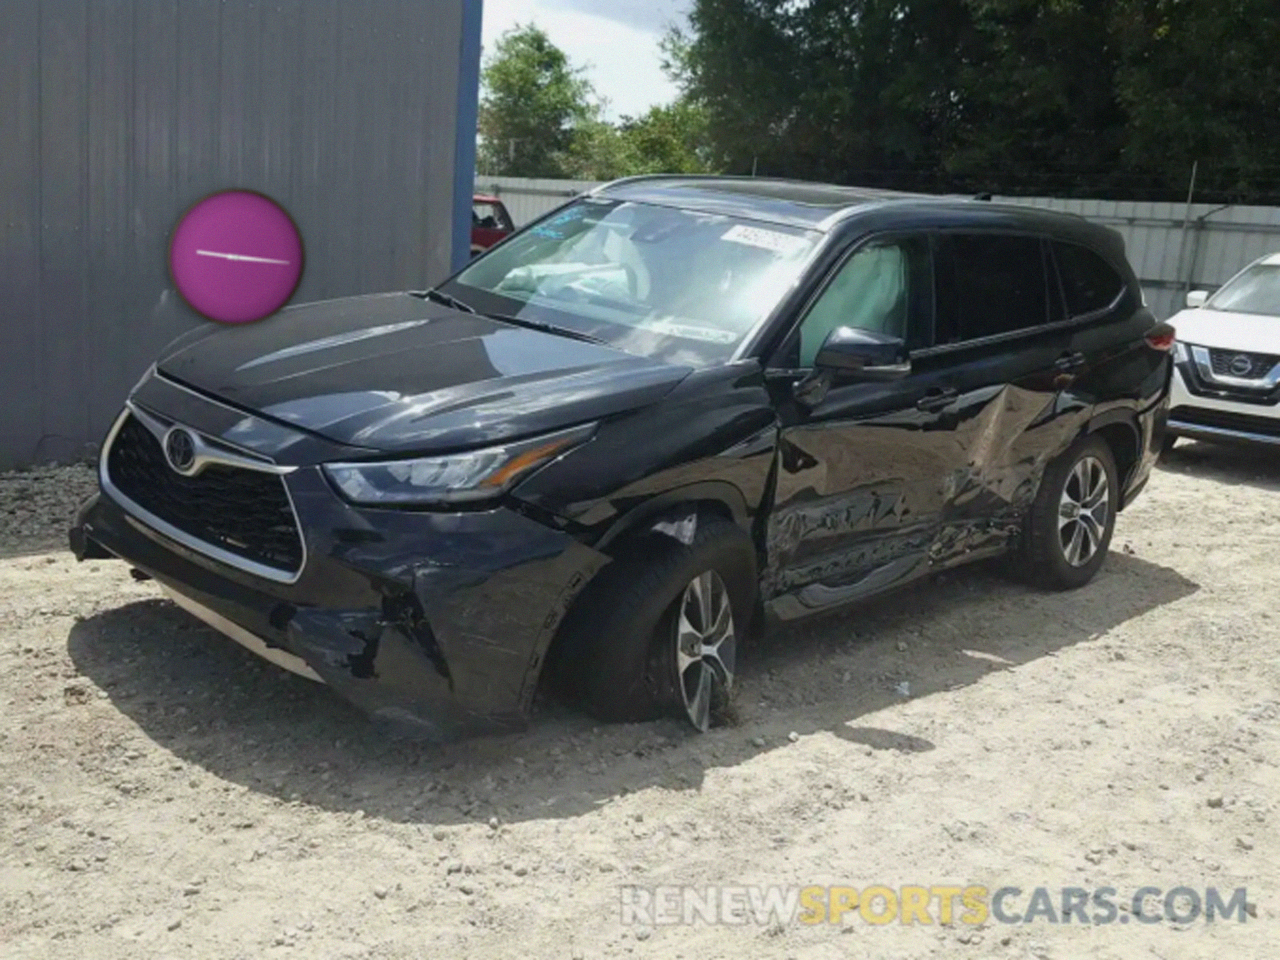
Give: 9:16
